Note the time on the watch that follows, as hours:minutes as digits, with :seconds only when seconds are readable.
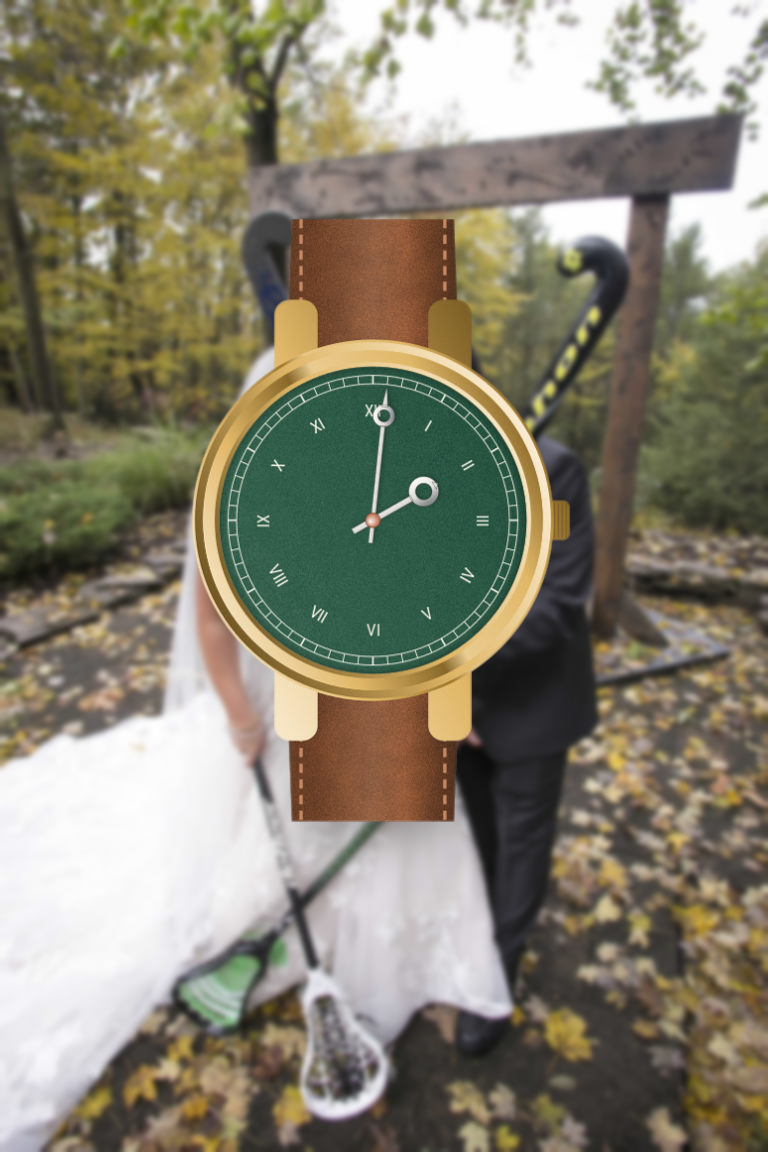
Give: 2:01
